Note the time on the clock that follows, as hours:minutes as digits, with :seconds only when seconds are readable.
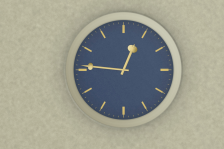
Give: 12:46
